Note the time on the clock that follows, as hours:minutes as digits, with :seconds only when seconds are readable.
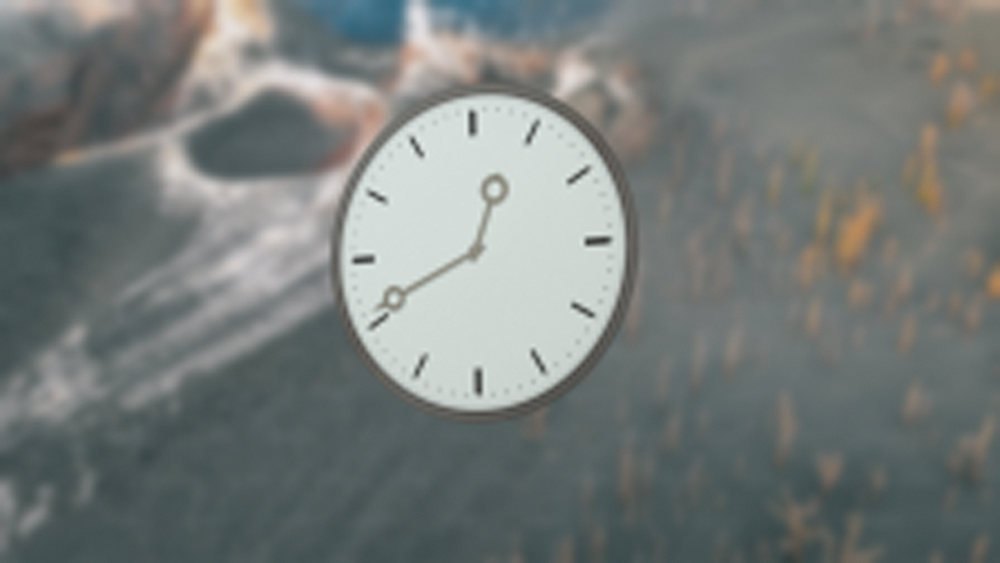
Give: 12:41
